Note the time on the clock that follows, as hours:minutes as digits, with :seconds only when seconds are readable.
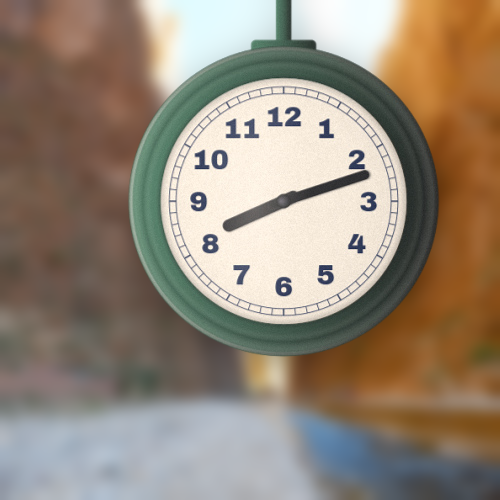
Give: 8:12
